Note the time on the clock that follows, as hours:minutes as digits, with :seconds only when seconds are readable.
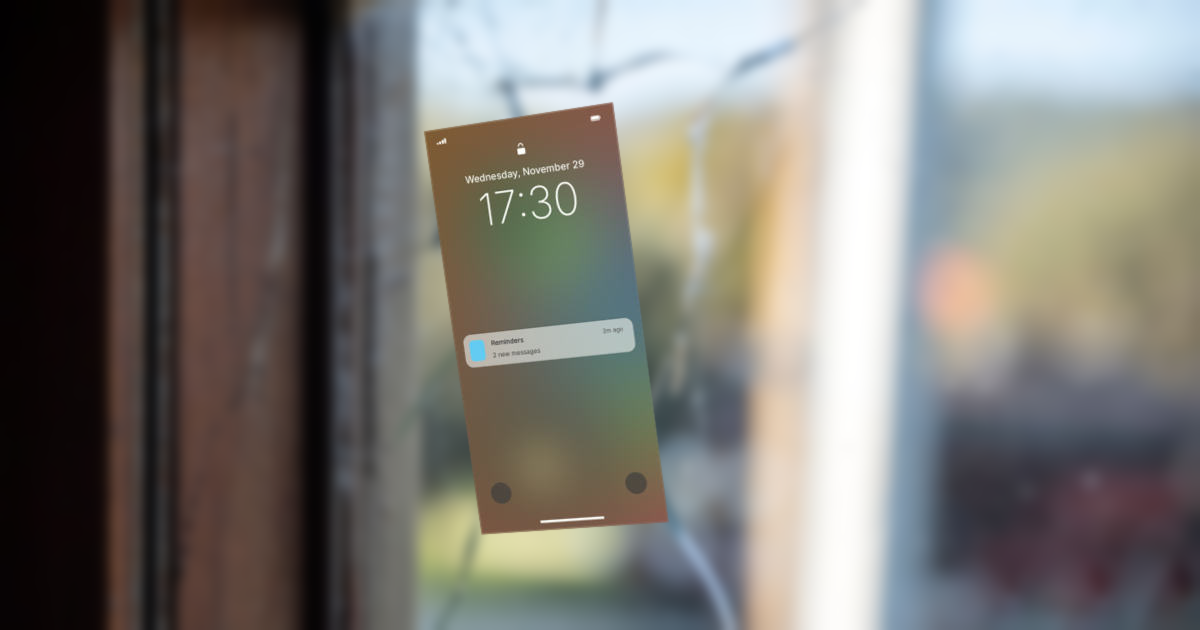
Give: 17:30
